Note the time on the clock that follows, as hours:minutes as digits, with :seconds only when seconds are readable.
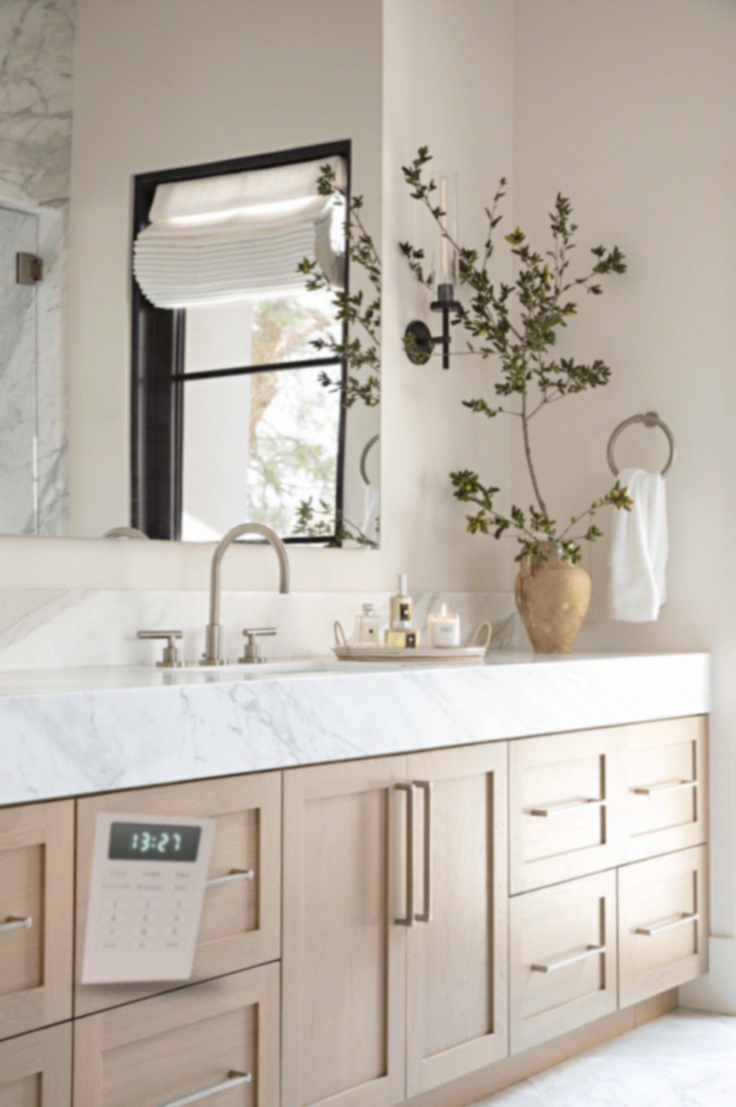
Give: 13:27
